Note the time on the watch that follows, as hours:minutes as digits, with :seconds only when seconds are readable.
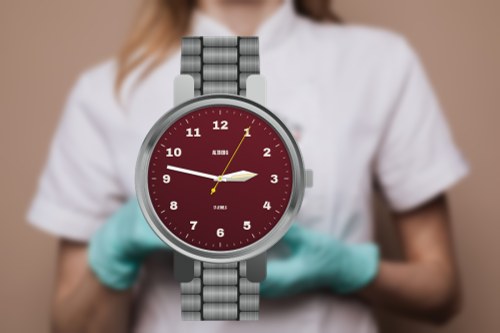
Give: 2:47:05
